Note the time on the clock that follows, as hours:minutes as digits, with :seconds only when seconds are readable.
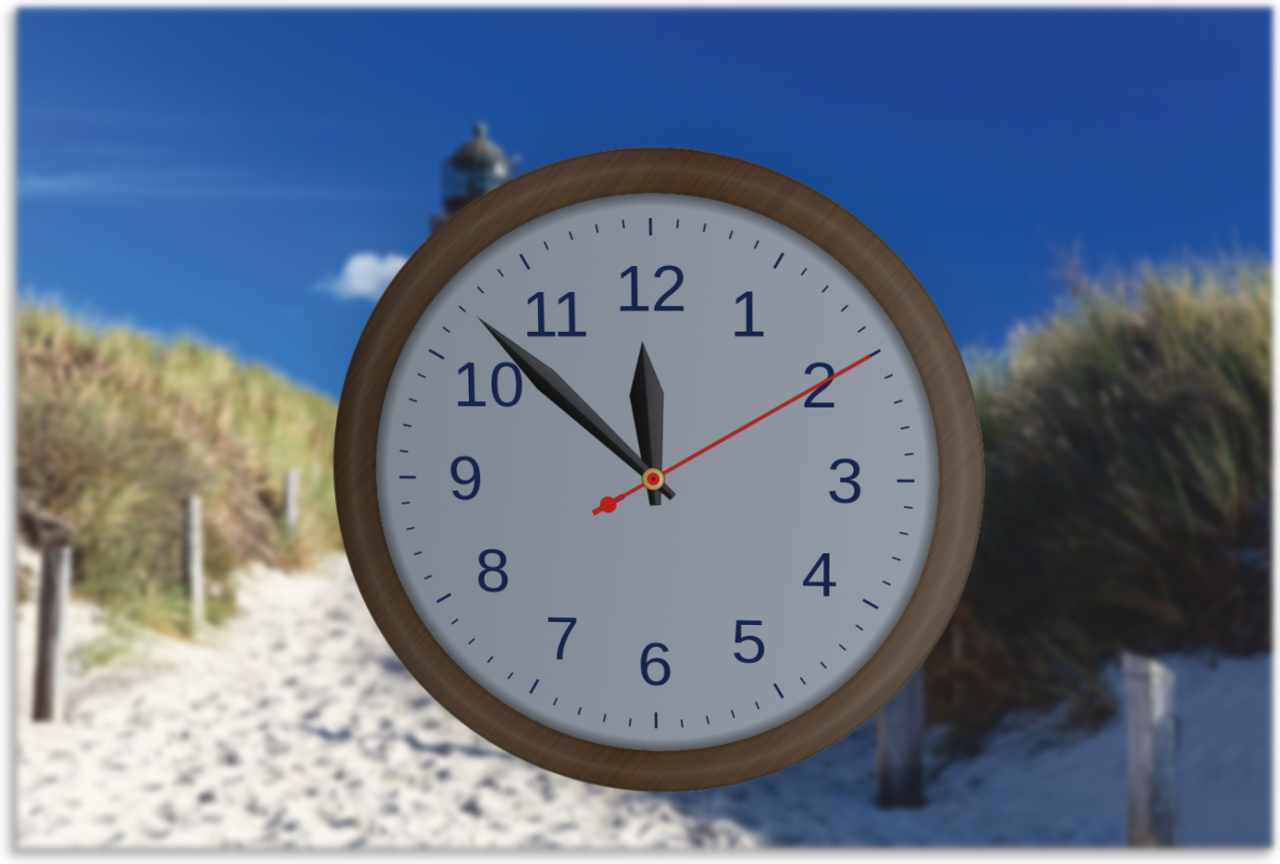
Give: 11:52:10
